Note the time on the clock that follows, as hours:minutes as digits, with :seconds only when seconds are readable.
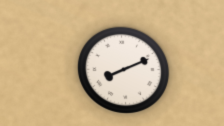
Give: 8:11
